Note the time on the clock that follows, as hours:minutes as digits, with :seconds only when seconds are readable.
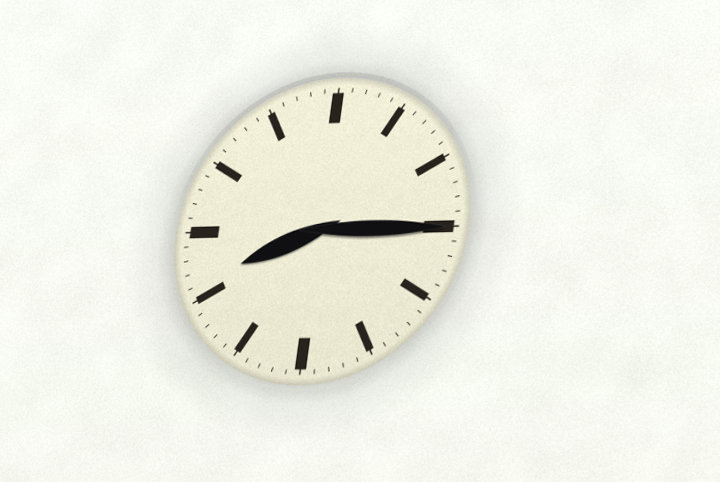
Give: 8:15
